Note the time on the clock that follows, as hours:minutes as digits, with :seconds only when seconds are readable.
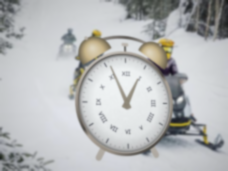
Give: 12:56
